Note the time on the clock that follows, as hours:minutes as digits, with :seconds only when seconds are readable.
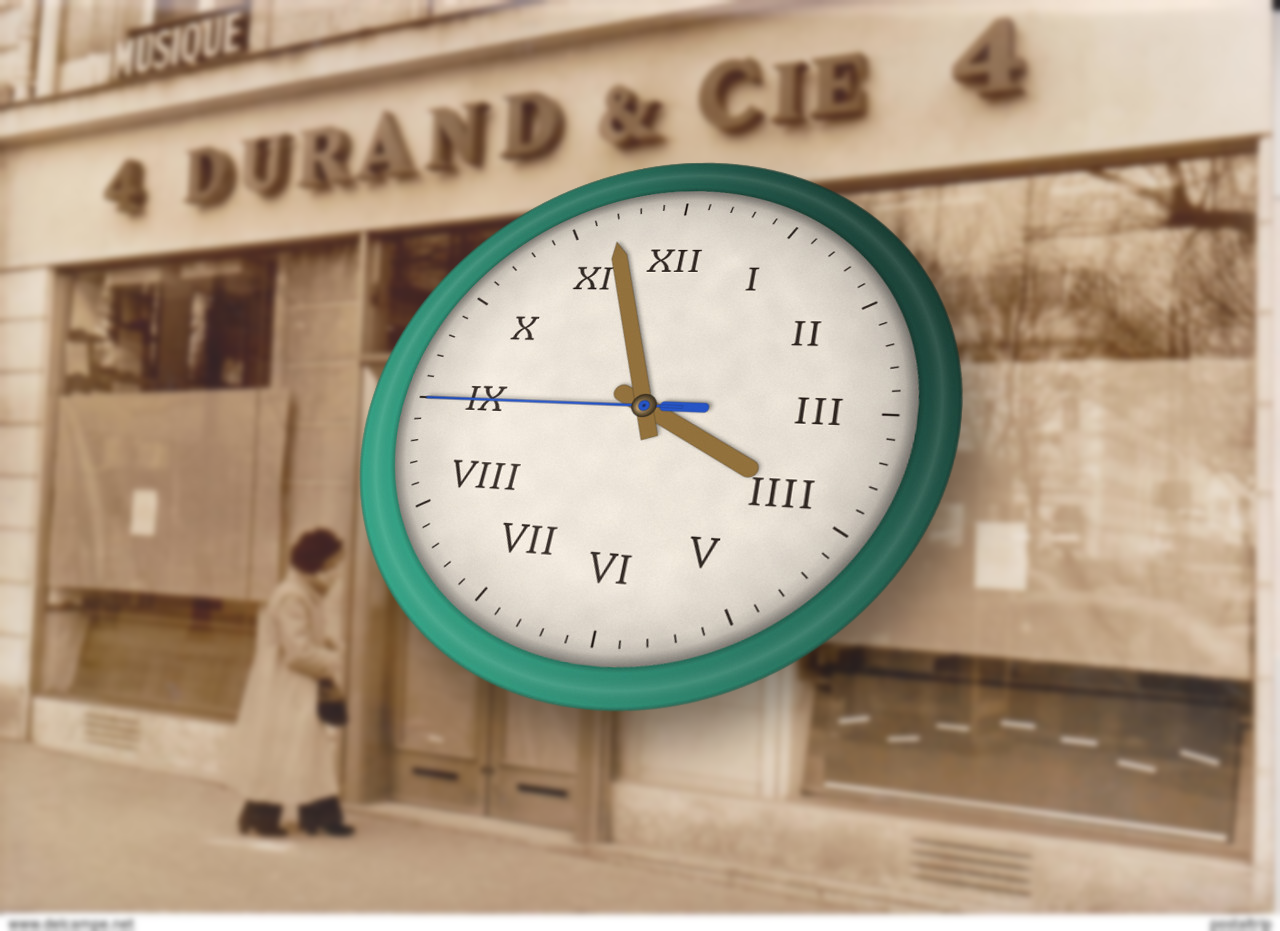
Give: 3:56:45
